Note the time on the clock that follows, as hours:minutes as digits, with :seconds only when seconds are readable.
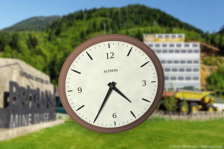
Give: 4:35
